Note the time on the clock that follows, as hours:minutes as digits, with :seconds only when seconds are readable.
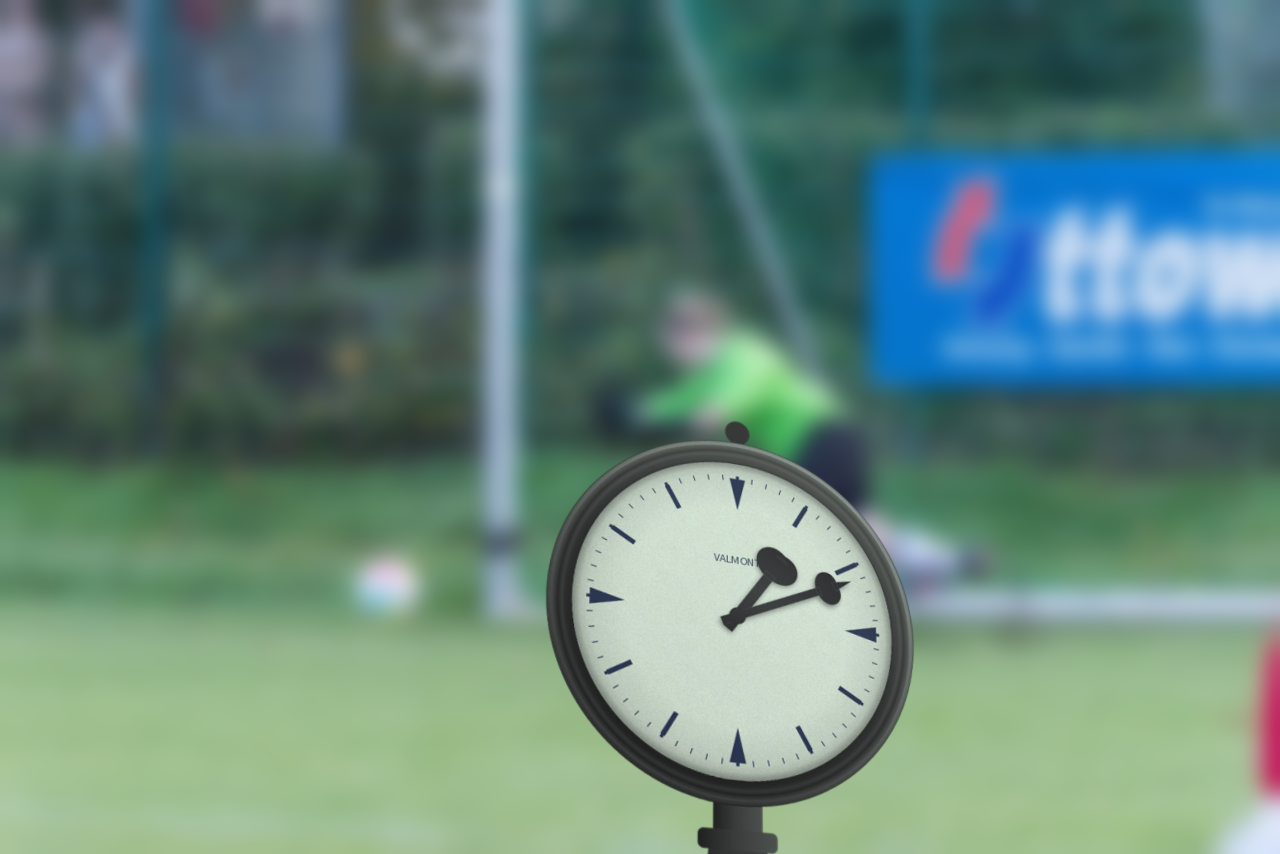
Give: 1:11
